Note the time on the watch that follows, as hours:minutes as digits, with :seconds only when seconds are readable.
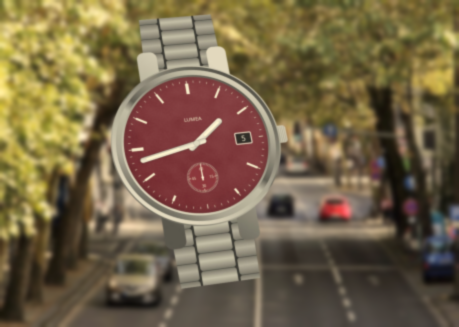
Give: 1:43
